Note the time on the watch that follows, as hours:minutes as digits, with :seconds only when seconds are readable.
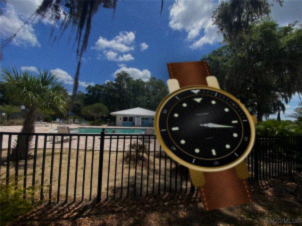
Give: 3:17
